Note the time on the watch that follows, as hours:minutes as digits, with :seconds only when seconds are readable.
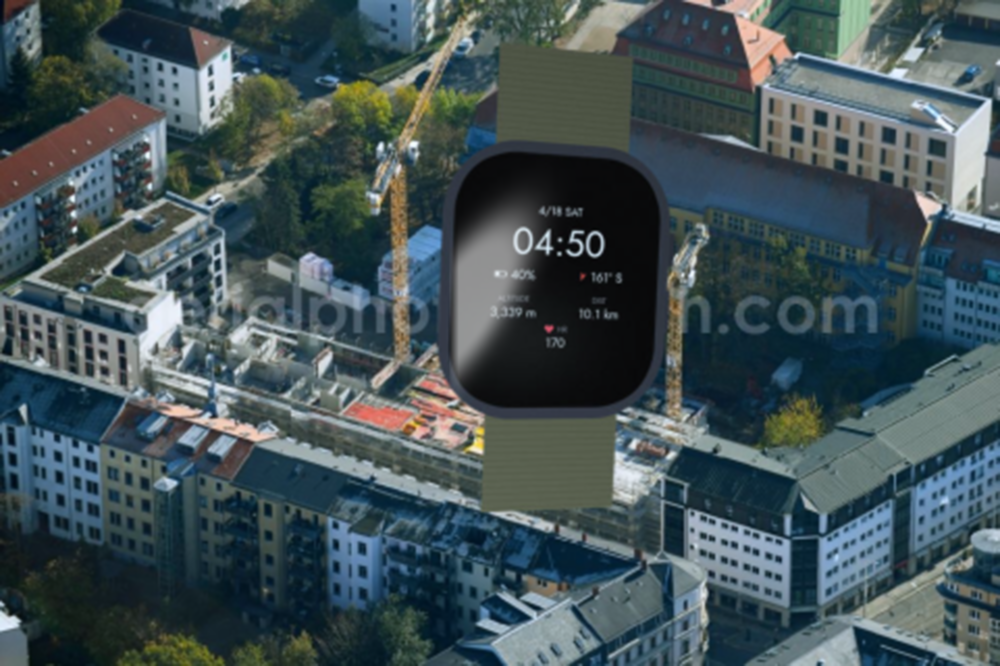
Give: 4:50
